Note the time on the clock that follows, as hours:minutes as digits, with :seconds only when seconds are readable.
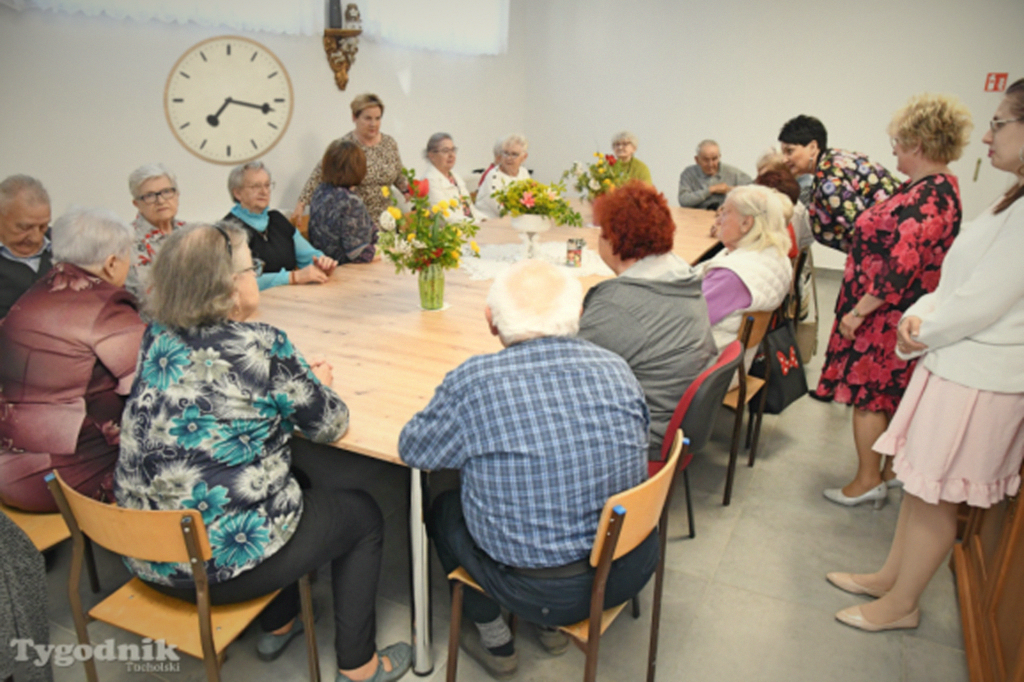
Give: 7:17
